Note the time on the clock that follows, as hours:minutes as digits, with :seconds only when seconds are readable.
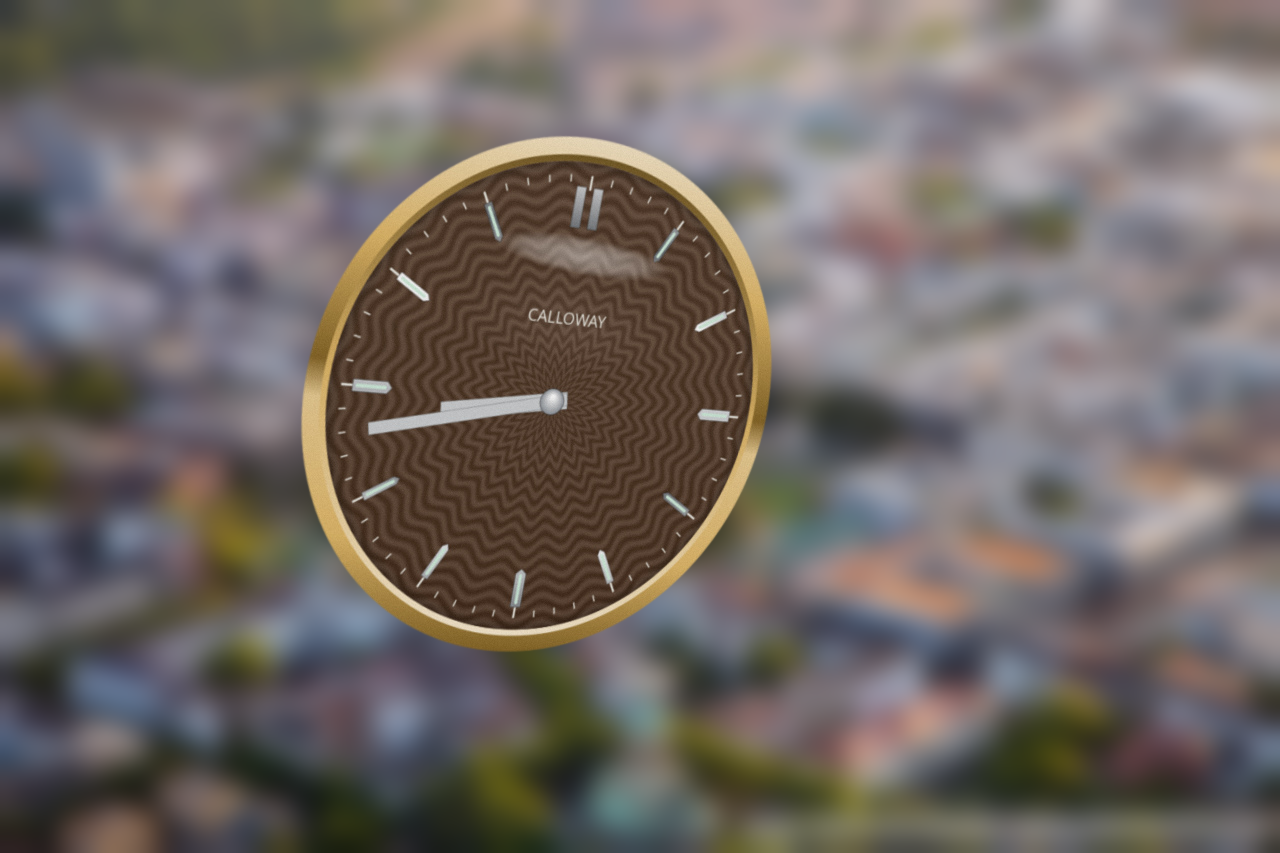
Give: 8:43
